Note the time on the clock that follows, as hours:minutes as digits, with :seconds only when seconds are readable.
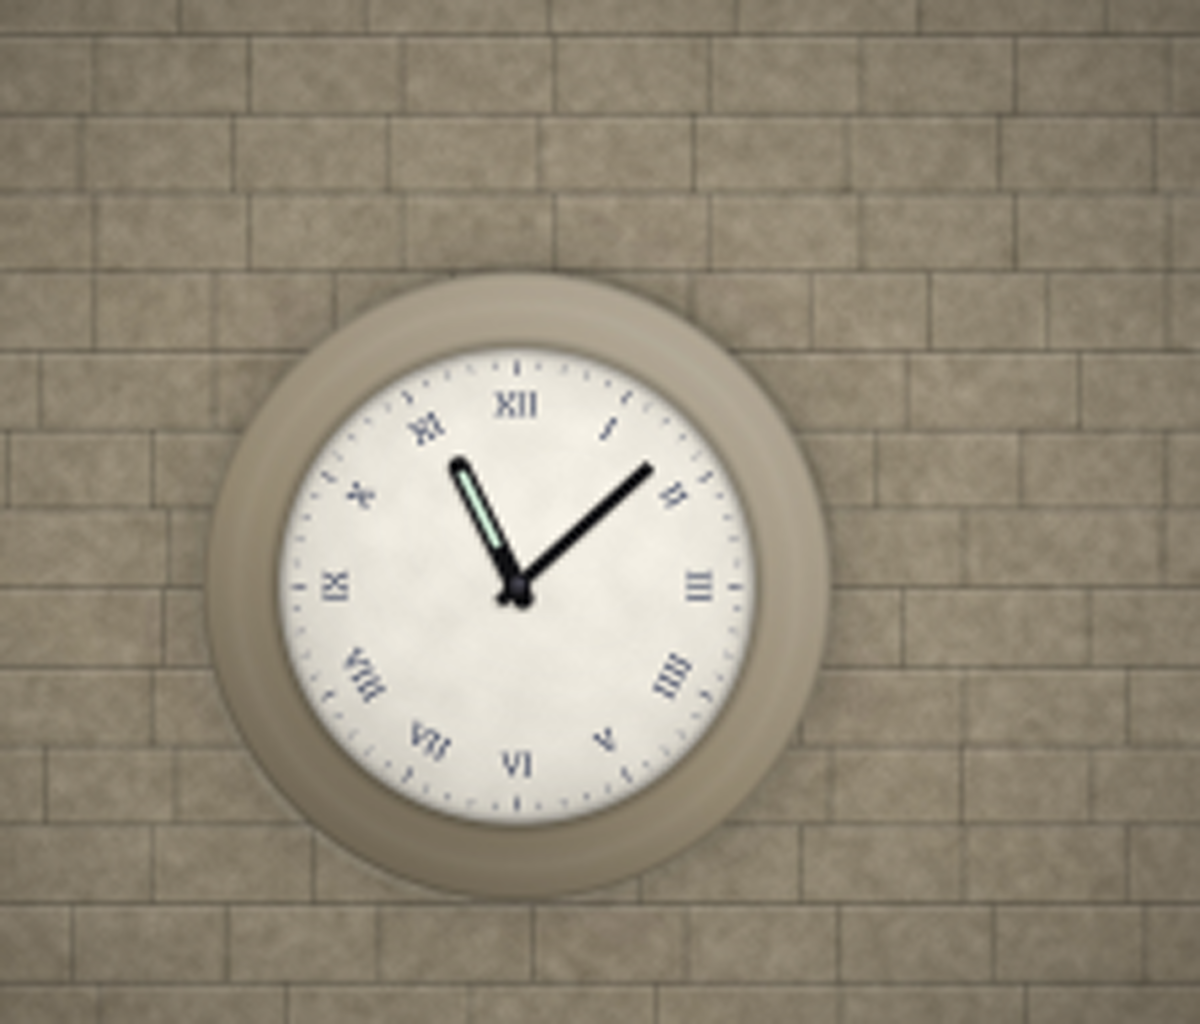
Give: 11:08
